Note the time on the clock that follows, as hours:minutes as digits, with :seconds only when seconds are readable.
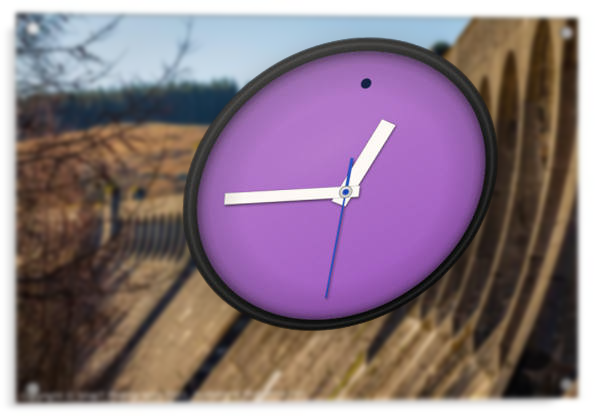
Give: 12:44:30
